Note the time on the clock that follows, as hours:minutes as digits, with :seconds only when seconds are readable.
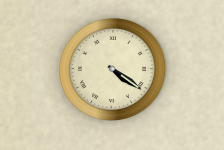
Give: 4:21
